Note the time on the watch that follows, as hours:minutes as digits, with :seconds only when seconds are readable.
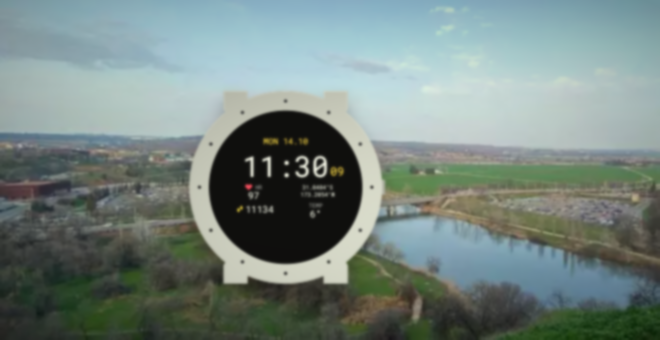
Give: 11:30:09
